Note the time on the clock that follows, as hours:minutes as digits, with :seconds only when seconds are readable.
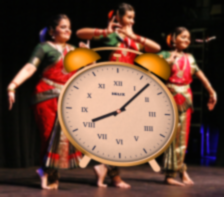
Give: 8:07
